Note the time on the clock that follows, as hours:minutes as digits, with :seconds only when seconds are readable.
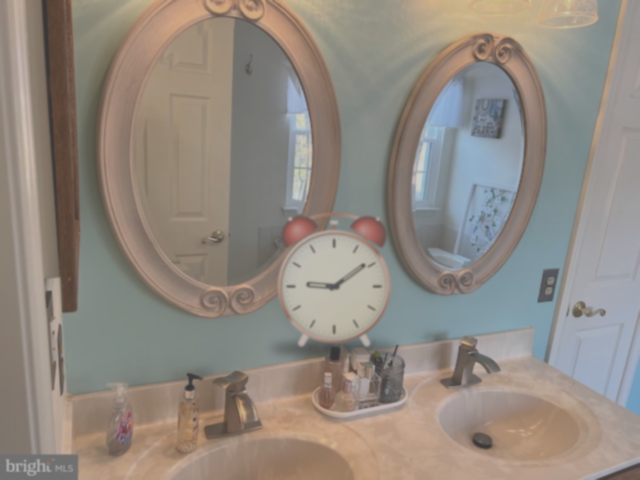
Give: 9:09
